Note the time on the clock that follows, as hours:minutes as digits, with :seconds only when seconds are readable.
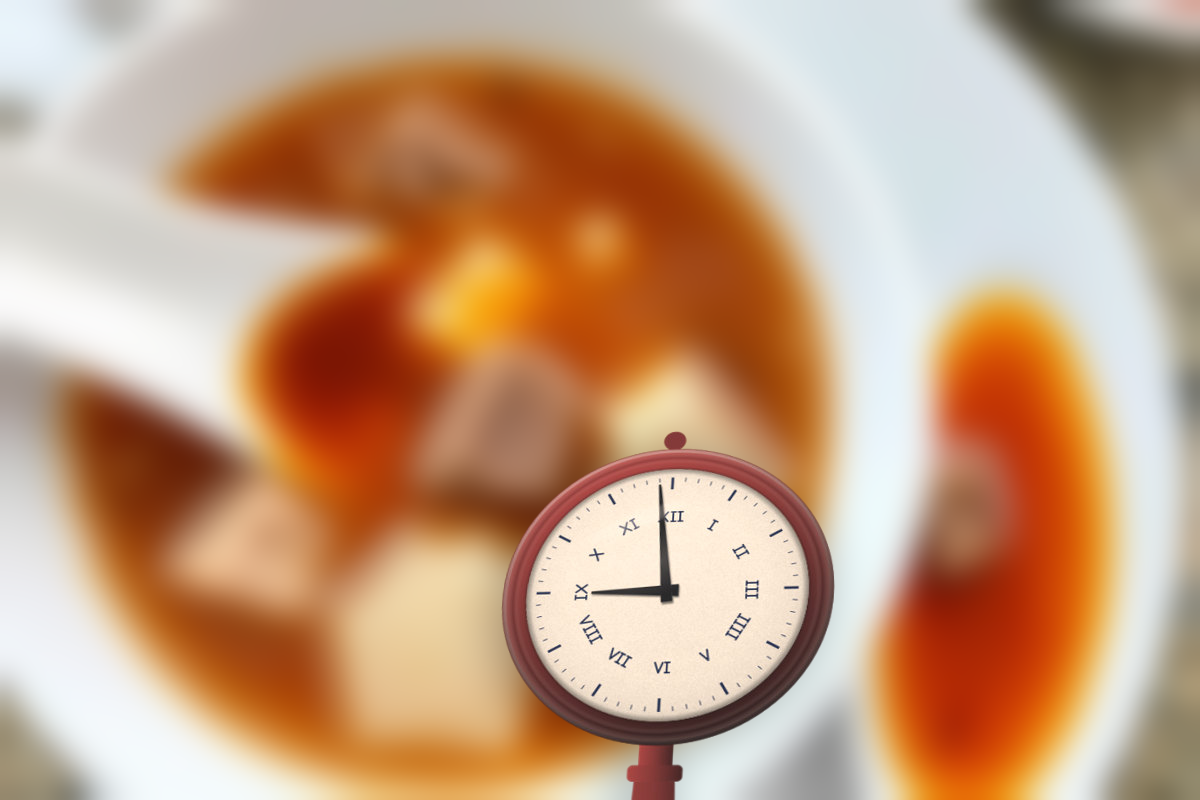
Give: 8:59
